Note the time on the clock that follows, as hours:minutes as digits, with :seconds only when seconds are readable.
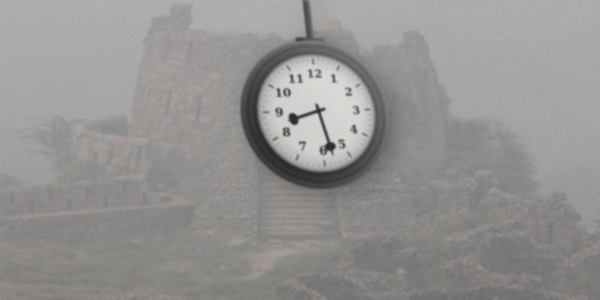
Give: 8:28
